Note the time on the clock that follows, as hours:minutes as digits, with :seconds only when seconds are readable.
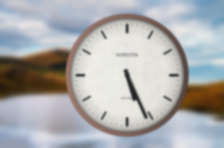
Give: 5:26
